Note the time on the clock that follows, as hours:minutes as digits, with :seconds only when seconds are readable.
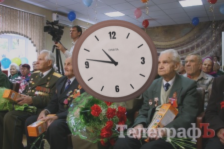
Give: 10:47
